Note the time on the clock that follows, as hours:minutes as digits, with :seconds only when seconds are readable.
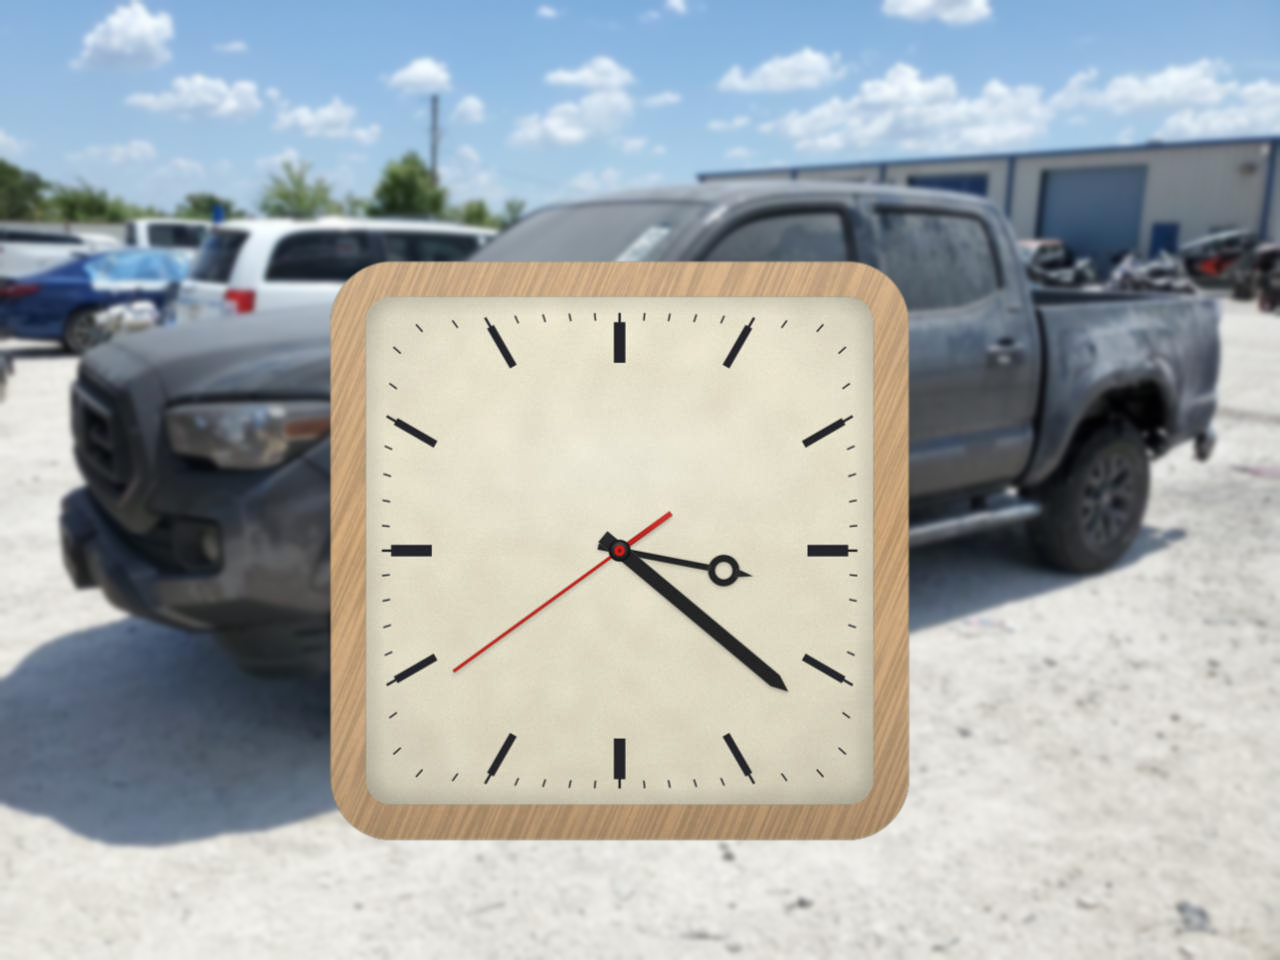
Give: 3:21:39
